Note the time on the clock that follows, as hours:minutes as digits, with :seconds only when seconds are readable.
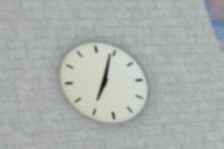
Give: 7:04
